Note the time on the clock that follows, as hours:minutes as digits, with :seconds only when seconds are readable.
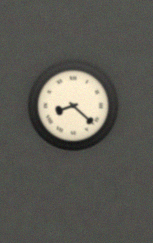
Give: 8:22
